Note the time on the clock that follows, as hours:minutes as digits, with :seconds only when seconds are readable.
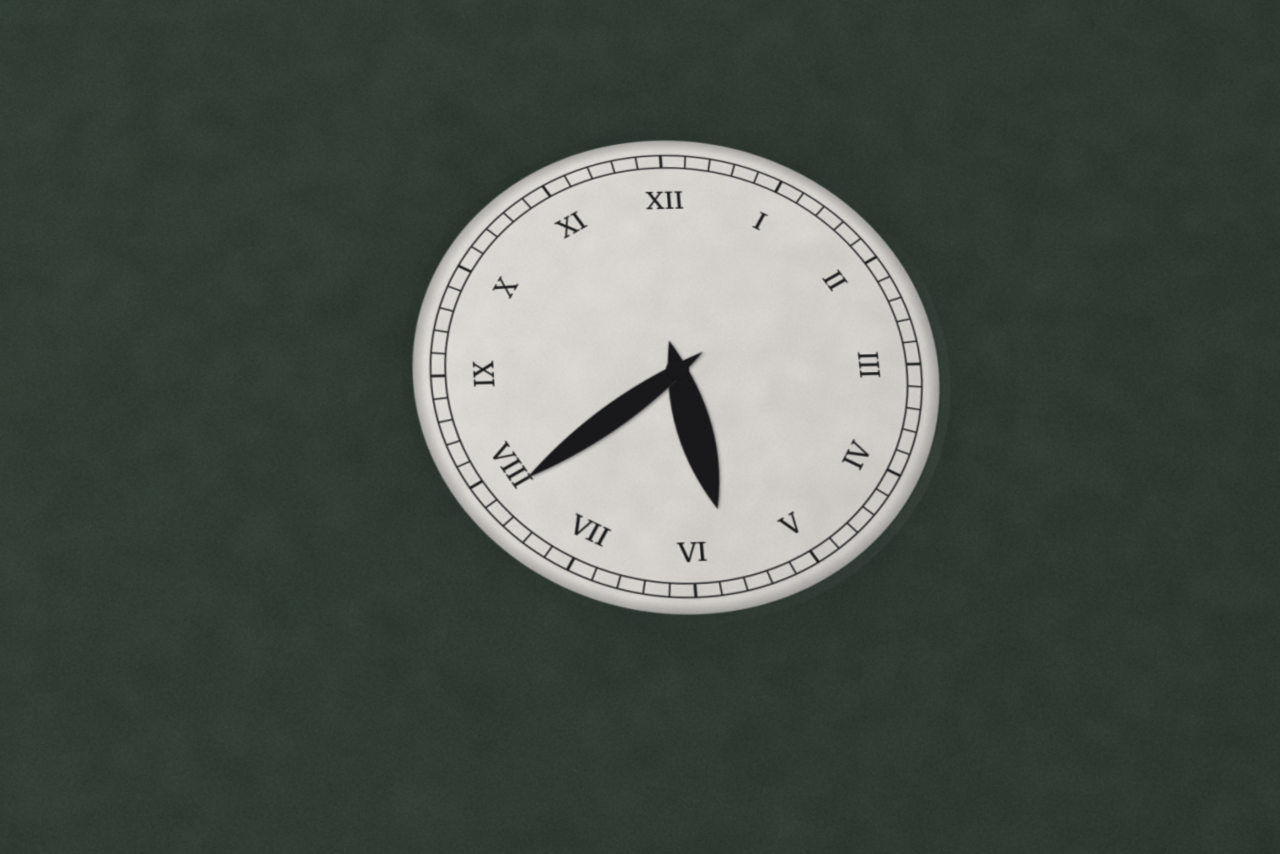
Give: 5:39
